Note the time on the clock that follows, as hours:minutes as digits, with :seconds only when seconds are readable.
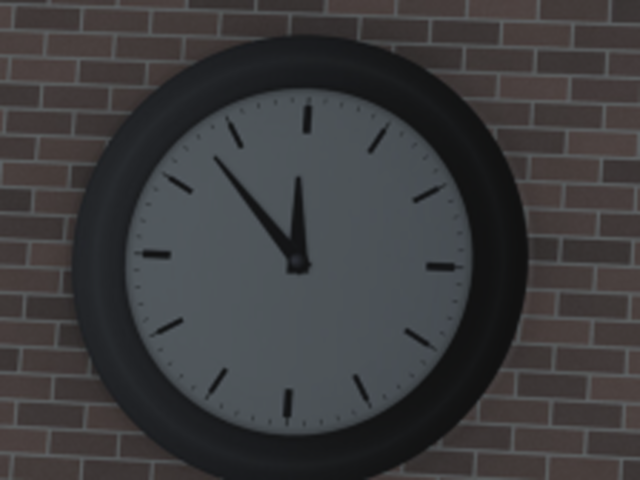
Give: 11:53
